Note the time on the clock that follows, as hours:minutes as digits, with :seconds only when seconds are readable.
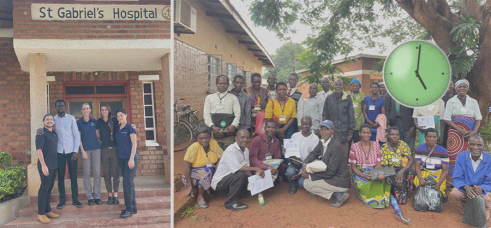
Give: 5:01
